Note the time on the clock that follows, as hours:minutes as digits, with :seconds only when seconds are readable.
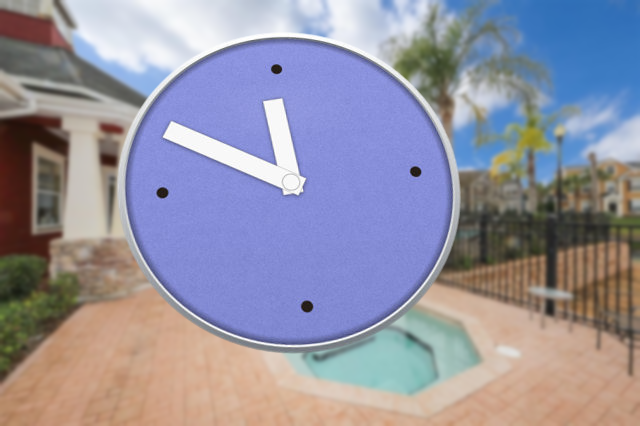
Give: 11:50
